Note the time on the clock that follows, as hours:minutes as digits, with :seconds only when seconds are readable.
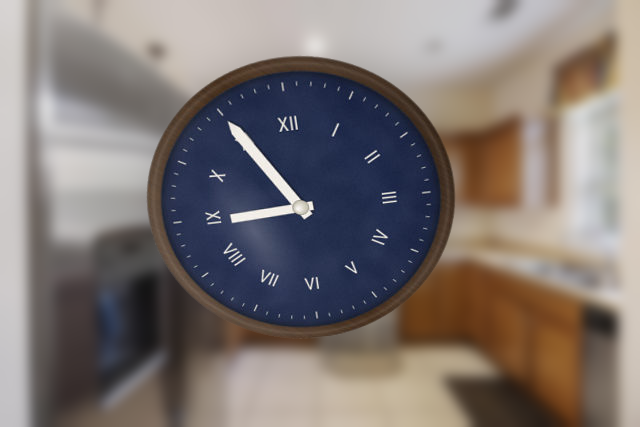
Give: 8:55
